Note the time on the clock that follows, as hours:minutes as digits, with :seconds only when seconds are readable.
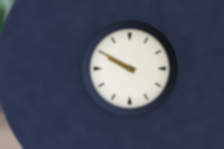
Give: 9:50
